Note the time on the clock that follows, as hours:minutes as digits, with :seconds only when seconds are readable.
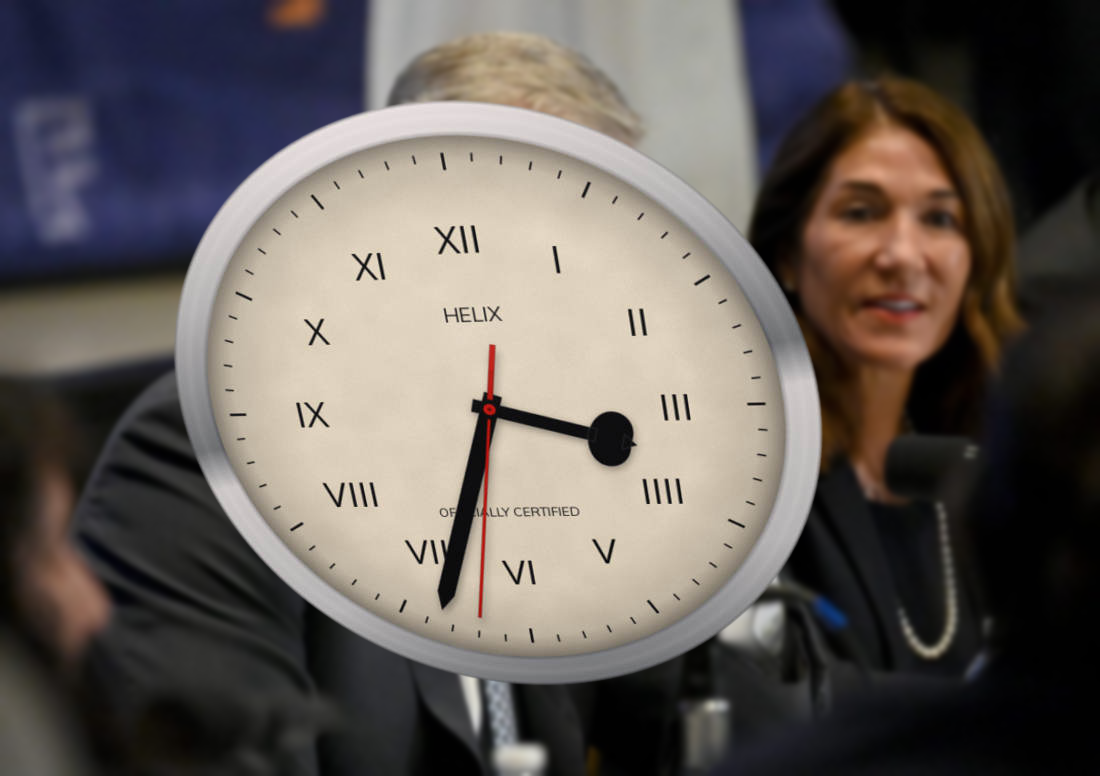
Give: 3:33:32
